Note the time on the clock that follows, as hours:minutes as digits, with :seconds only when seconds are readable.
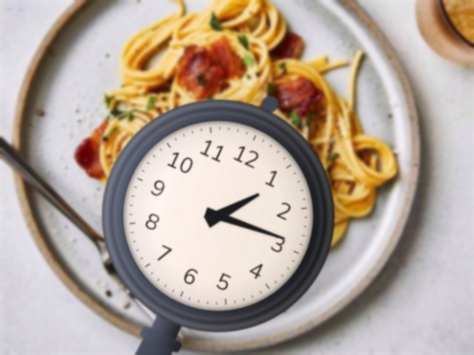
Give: 1:14
